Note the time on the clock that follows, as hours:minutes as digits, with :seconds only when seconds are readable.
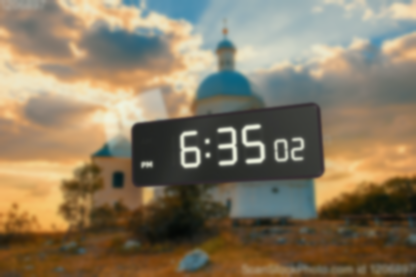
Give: 6:35:02
